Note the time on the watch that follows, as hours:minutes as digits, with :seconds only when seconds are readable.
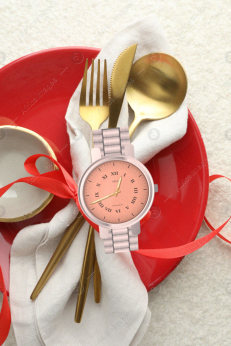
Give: 12:42
